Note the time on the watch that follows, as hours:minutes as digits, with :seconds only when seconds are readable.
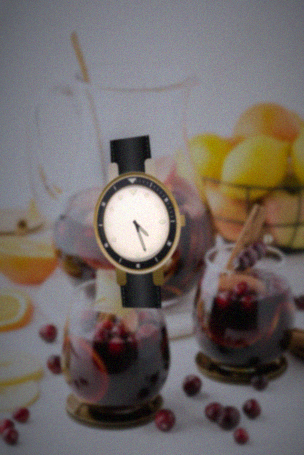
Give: 4:27
